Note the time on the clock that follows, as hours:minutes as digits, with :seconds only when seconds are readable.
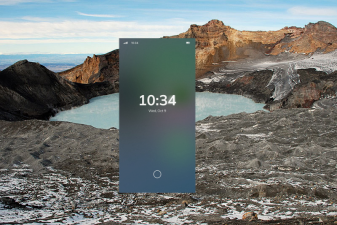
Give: 10:34
